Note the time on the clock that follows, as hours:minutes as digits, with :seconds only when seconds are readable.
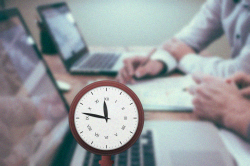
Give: 11:47
